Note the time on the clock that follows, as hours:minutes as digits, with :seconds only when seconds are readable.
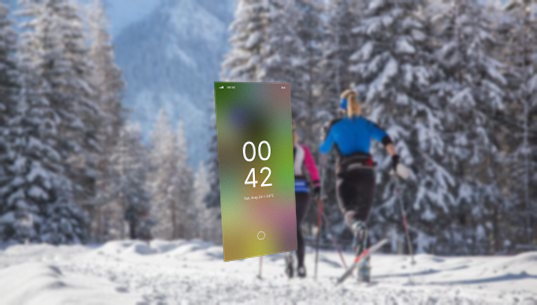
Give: 0:42
